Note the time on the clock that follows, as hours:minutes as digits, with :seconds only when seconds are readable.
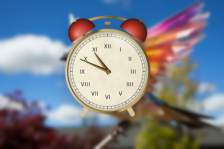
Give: 10:49
